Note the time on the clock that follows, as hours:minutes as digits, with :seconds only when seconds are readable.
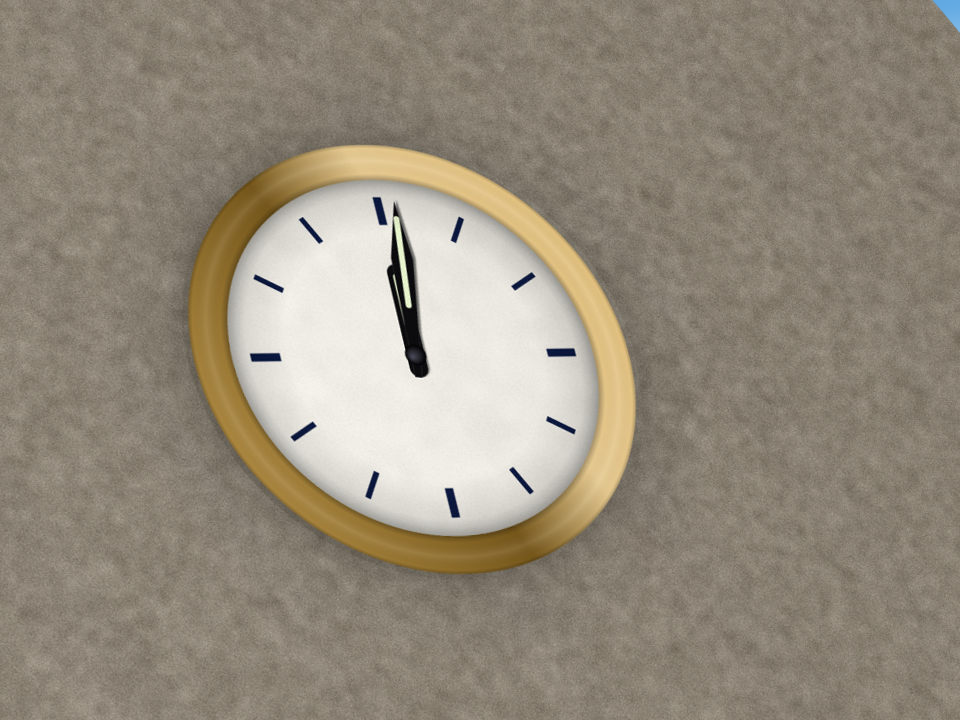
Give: 12:01
